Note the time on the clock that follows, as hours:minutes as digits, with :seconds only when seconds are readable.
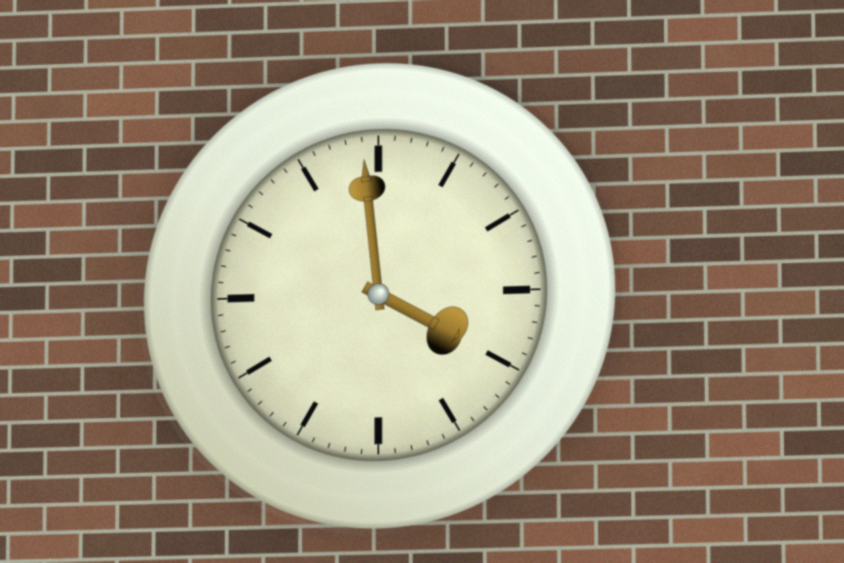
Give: 3:59
